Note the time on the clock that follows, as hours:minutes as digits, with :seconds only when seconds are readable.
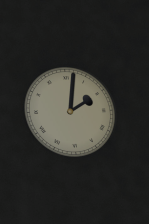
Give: 2:02
